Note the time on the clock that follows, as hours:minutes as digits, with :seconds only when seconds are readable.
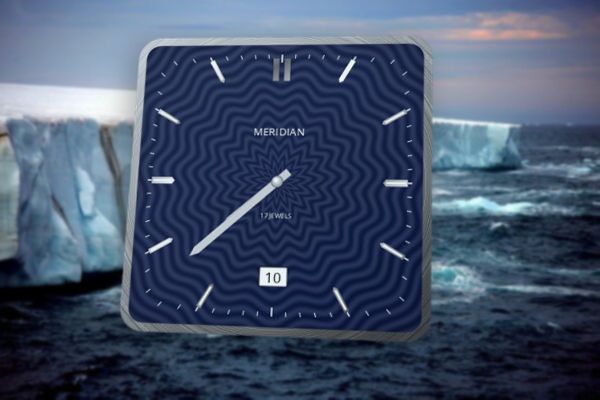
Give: 7:38
